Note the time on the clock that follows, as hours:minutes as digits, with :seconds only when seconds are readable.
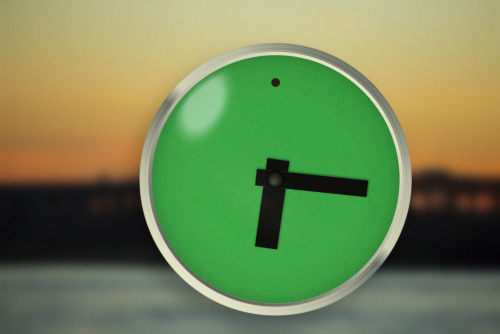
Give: 6:16
